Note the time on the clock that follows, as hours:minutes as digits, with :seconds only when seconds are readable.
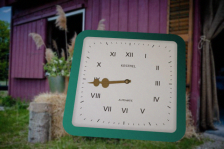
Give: 8:44
